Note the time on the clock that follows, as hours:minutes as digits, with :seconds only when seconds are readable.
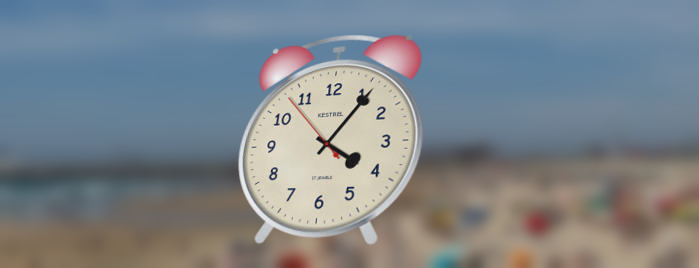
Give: 4:05:53
